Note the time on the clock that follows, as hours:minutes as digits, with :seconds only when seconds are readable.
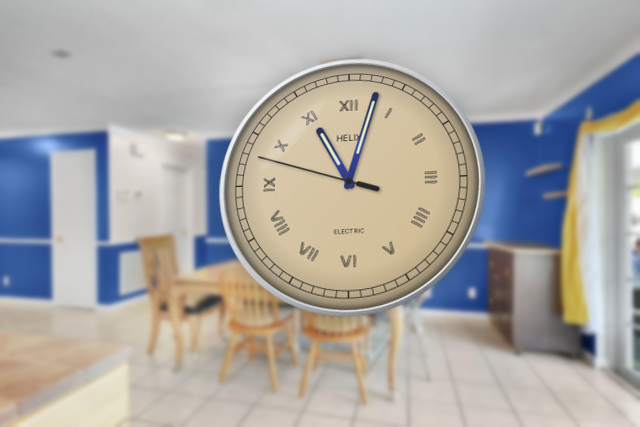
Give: 11:02:48
